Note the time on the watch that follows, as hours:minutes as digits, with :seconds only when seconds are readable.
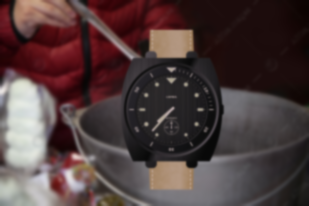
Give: 7:37
